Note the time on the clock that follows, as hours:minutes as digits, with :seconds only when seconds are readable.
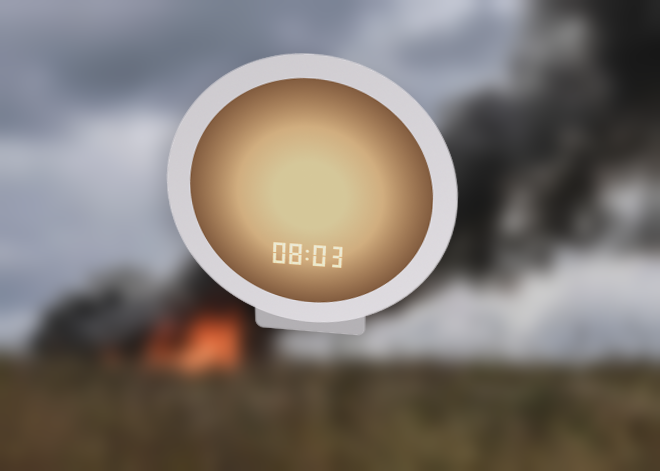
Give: 8:03
